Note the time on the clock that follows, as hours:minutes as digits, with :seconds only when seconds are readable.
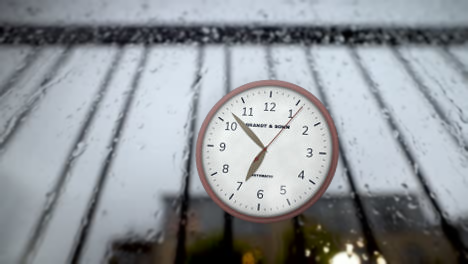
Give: 6:52:06
